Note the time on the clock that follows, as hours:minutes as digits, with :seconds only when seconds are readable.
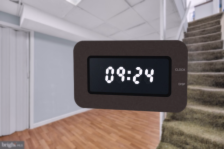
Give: 9:24
